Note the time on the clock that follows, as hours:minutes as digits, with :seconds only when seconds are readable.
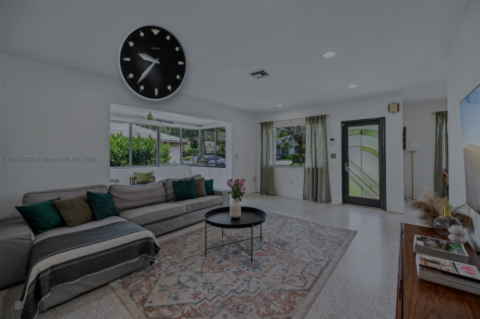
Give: 9:37
